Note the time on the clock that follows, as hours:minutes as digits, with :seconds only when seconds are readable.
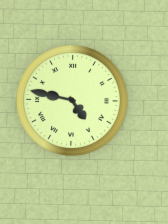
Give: 4:47
